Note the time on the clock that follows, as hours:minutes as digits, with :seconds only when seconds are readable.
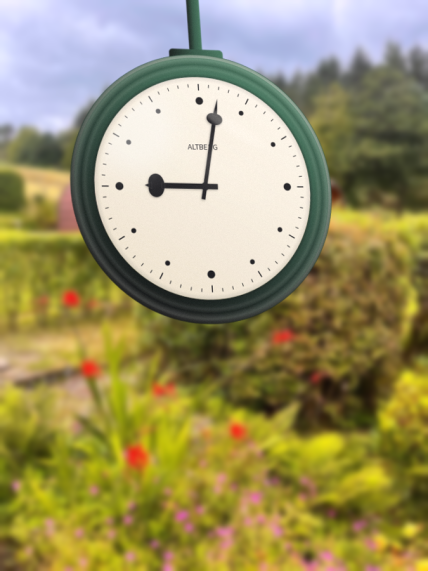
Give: 9:02
